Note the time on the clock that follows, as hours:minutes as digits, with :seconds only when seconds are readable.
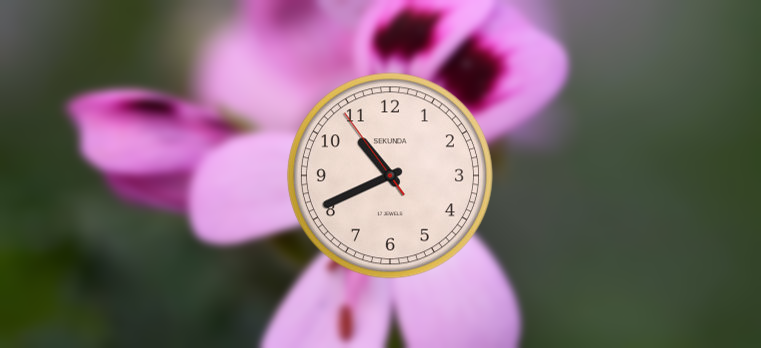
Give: 10:40:54
